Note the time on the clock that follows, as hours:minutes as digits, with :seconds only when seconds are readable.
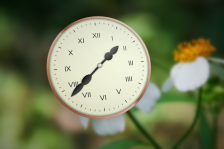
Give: 1:38
